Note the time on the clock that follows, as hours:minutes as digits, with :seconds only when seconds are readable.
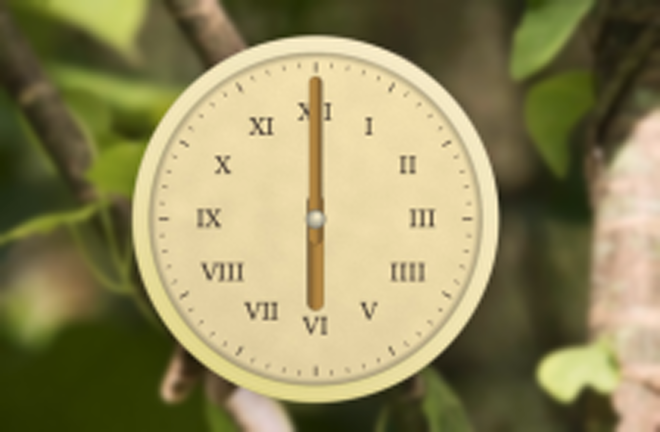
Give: 6:00
